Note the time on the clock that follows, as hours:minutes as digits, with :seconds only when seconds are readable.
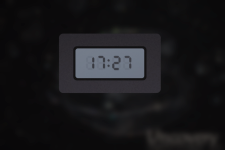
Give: 17:27
